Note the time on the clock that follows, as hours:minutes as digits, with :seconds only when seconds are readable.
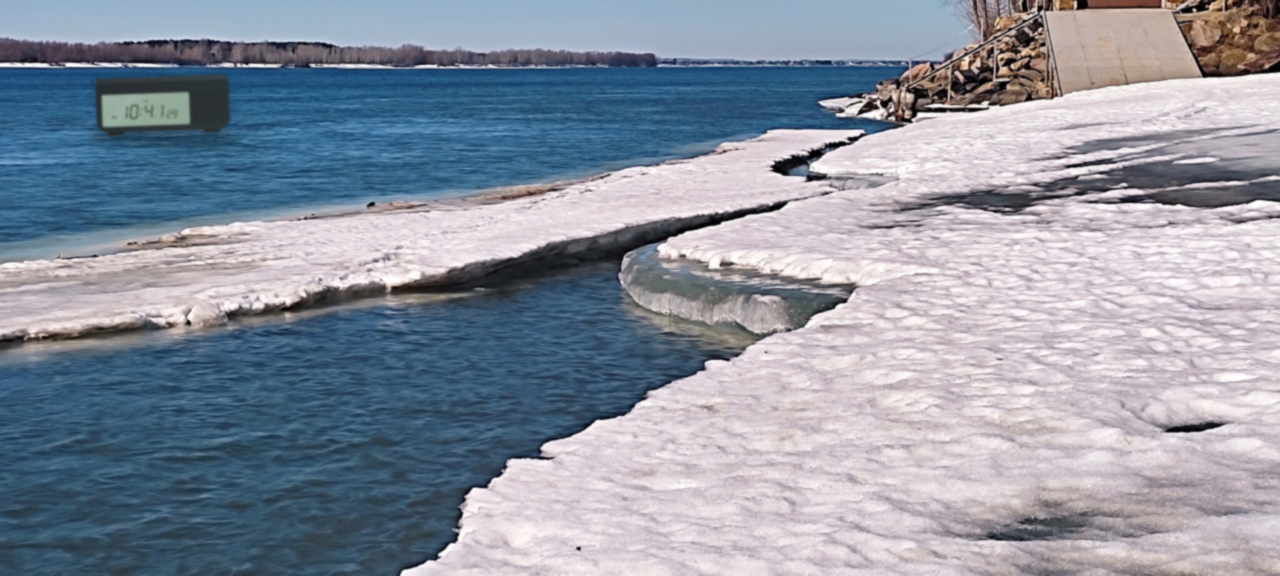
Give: 10:41
